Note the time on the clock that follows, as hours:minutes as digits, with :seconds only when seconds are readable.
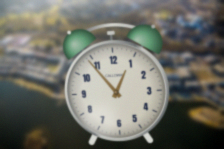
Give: 12:54
